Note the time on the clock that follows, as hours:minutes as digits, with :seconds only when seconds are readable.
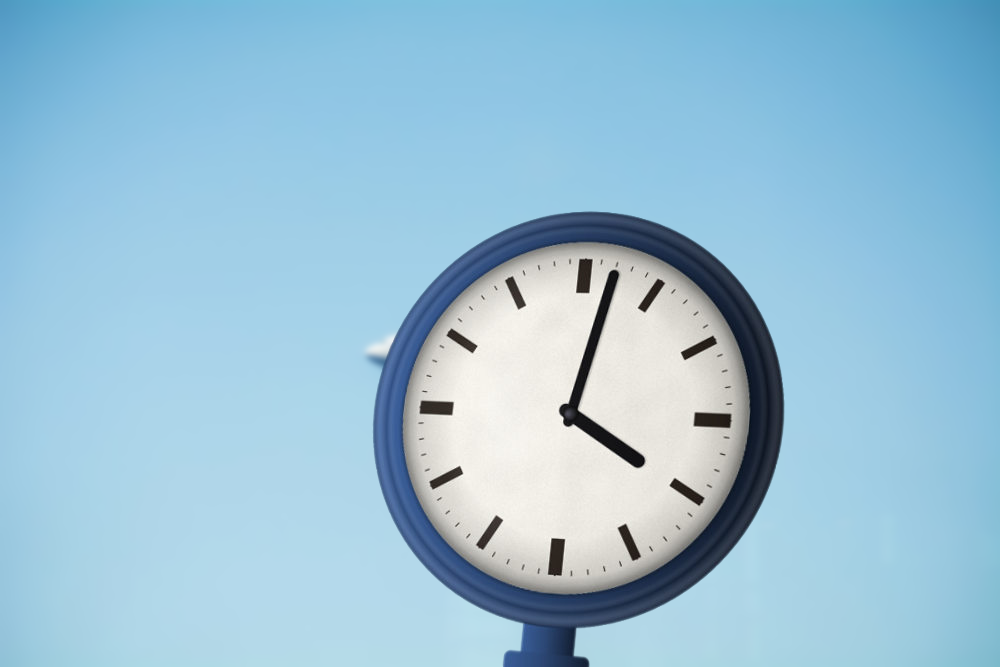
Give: 4:02
